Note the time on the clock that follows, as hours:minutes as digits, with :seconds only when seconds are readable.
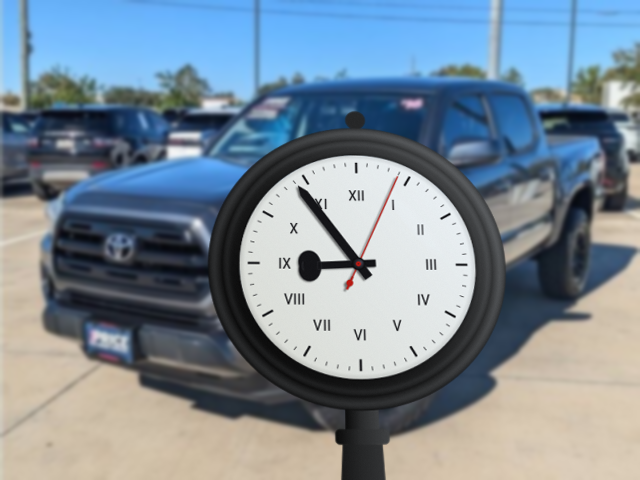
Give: 8:54:04
